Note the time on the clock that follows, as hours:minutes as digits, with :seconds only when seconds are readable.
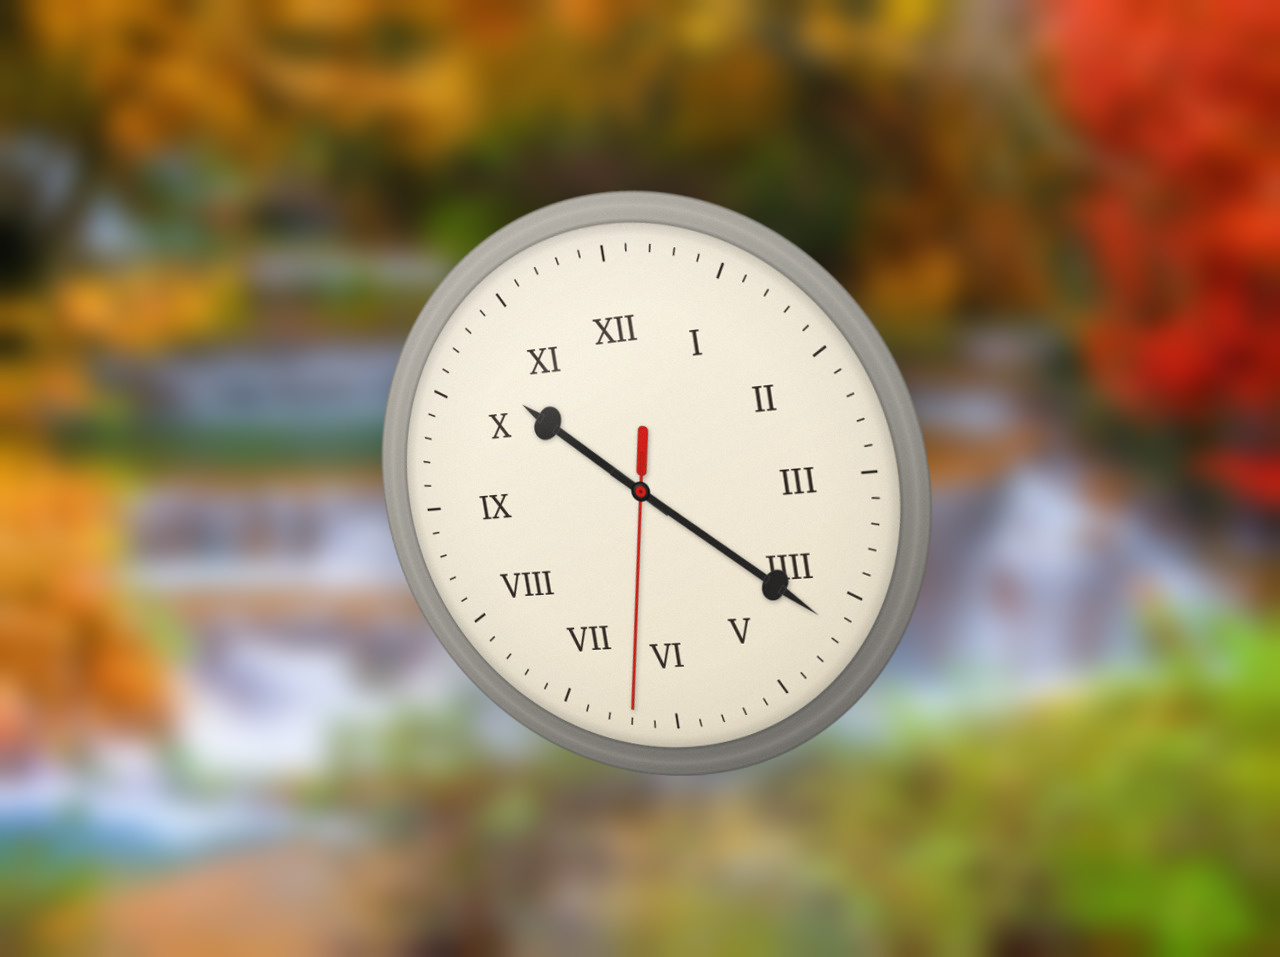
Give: 10:21:32
